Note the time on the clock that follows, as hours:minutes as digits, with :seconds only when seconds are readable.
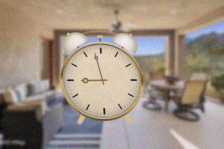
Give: 8:58
